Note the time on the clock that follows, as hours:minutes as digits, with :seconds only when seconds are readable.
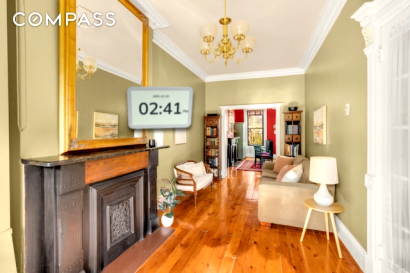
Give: 2:41
